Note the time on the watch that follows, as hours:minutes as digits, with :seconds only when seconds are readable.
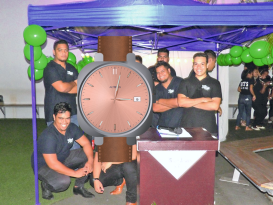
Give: 3:02
